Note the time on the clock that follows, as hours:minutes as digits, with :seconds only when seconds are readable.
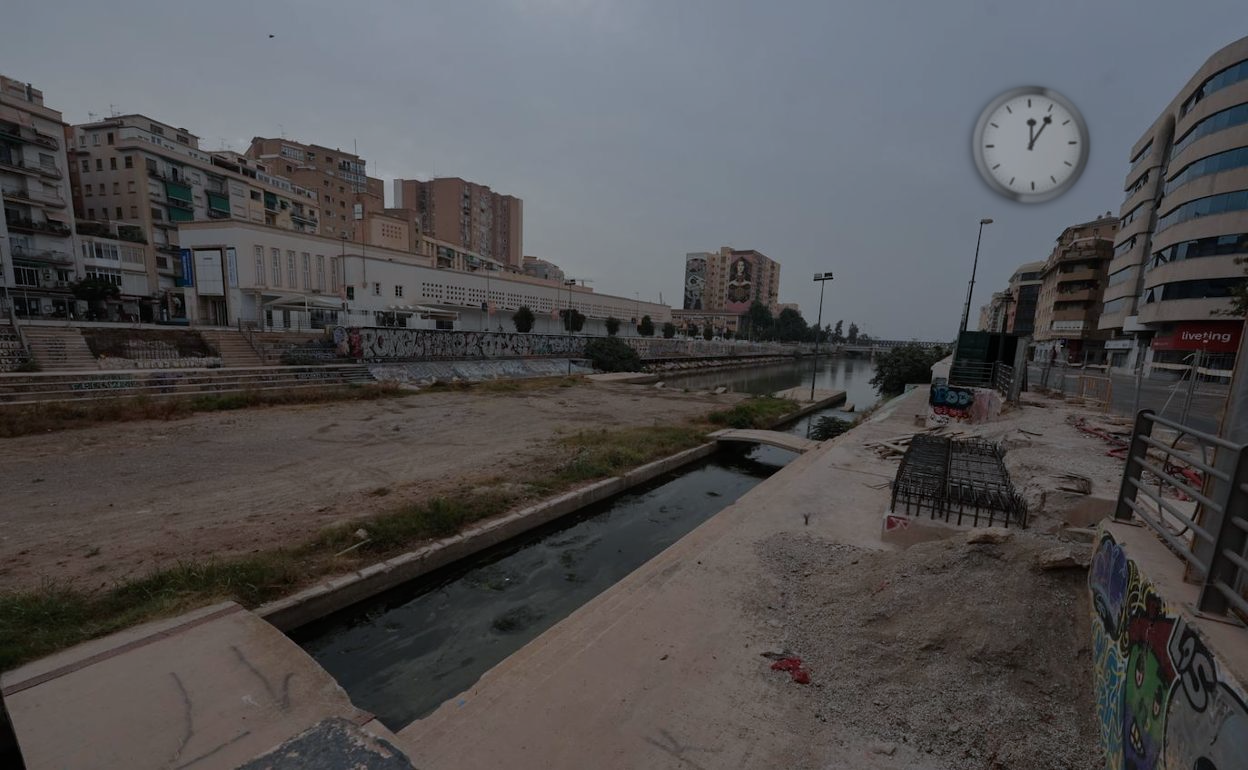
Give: 12:06
